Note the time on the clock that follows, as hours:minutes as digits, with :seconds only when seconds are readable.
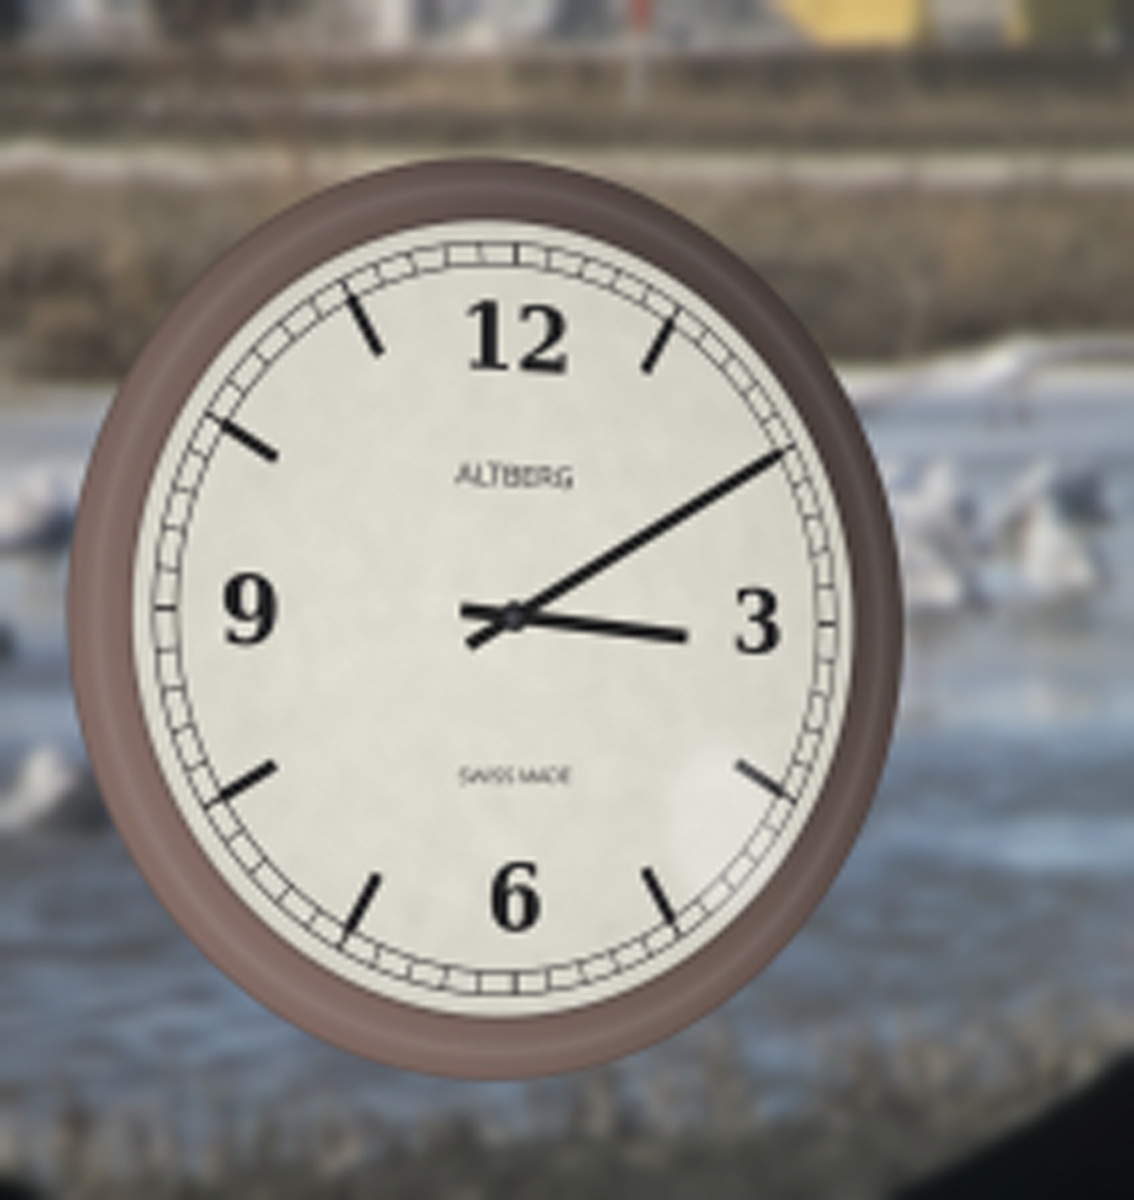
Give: 3:10
